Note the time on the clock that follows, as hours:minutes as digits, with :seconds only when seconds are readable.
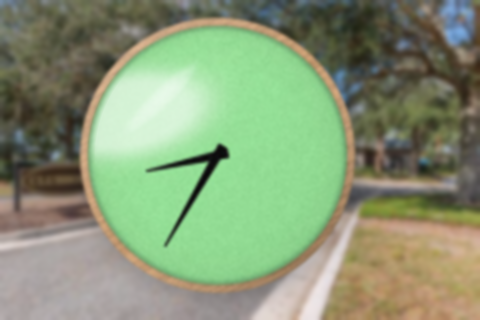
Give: 8:35
